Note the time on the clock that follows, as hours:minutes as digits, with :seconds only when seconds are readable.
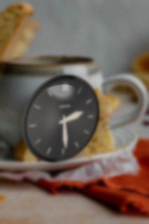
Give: 2:29
